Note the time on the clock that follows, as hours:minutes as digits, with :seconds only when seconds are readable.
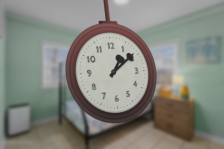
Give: 1:09
